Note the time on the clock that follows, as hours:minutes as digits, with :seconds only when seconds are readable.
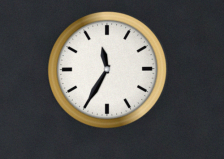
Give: 11:35
